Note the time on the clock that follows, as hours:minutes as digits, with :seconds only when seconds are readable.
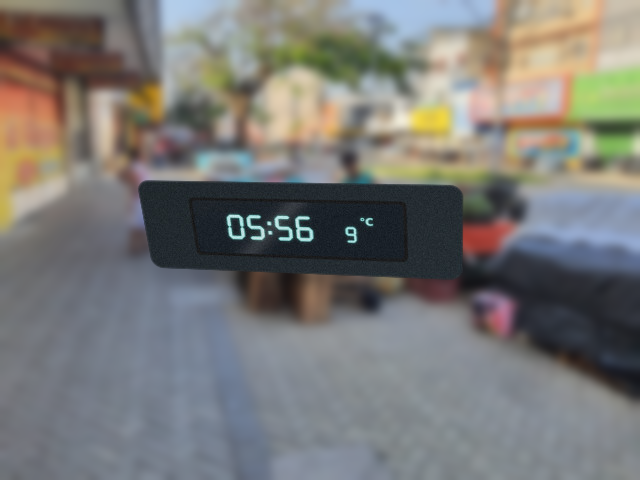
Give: 5:56
